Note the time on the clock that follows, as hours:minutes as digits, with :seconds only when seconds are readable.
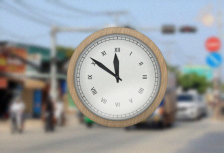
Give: 11:51
